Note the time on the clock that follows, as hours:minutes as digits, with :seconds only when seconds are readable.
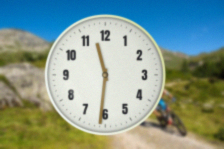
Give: 11:31
